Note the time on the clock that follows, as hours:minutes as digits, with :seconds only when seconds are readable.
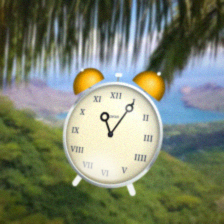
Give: 11:05
